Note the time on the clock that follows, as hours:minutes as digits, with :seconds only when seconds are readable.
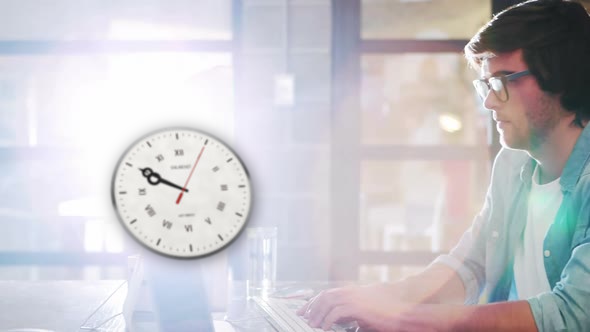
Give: 9:50:05
